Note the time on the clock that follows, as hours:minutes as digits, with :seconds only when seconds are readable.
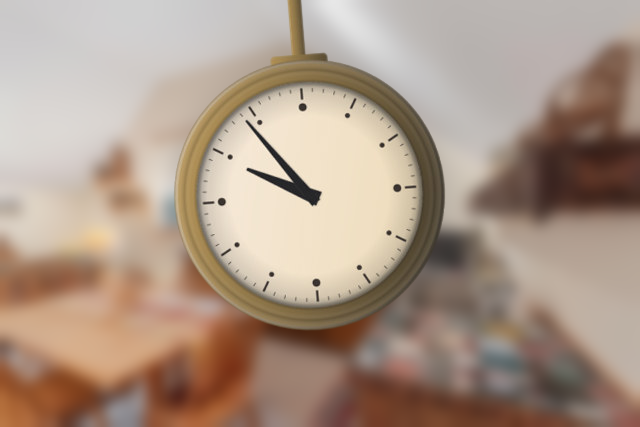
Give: 9:54
